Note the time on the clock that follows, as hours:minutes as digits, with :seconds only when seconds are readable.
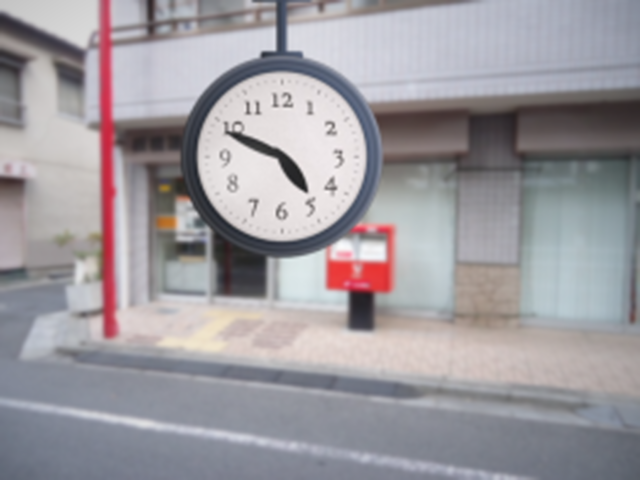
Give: 4:49
